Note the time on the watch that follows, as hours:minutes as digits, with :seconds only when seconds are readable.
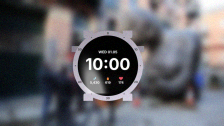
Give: 10:00
